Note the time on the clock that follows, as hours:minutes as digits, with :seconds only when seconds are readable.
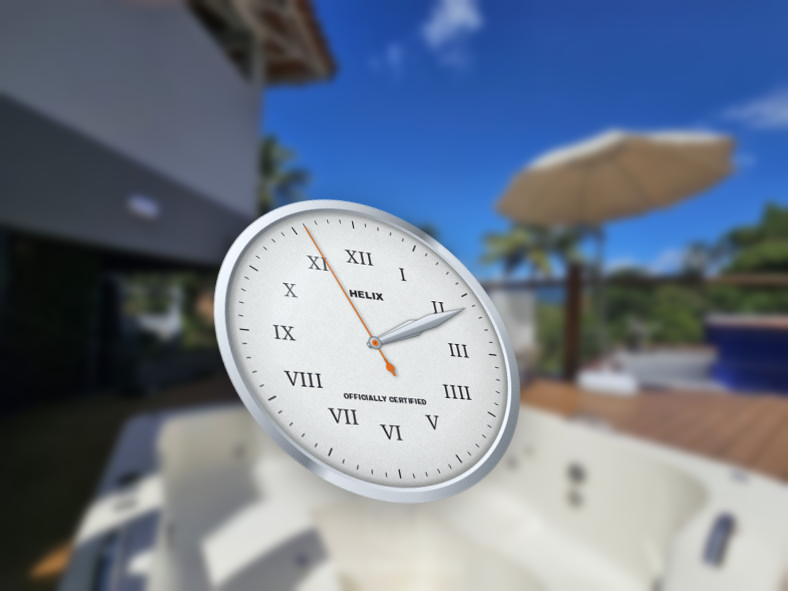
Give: 2:10:56
